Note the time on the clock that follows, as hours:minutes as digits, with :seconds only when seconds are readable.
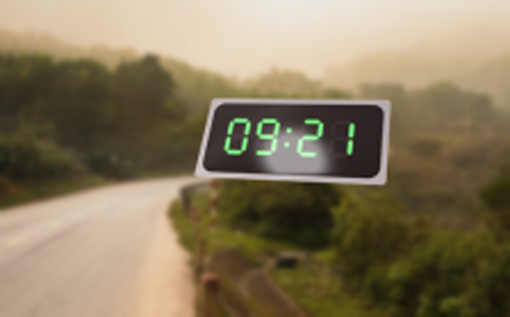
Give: 9:21
